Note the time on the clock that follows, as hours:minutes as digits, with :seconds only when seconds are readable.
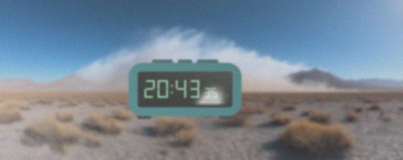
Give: 20:43
